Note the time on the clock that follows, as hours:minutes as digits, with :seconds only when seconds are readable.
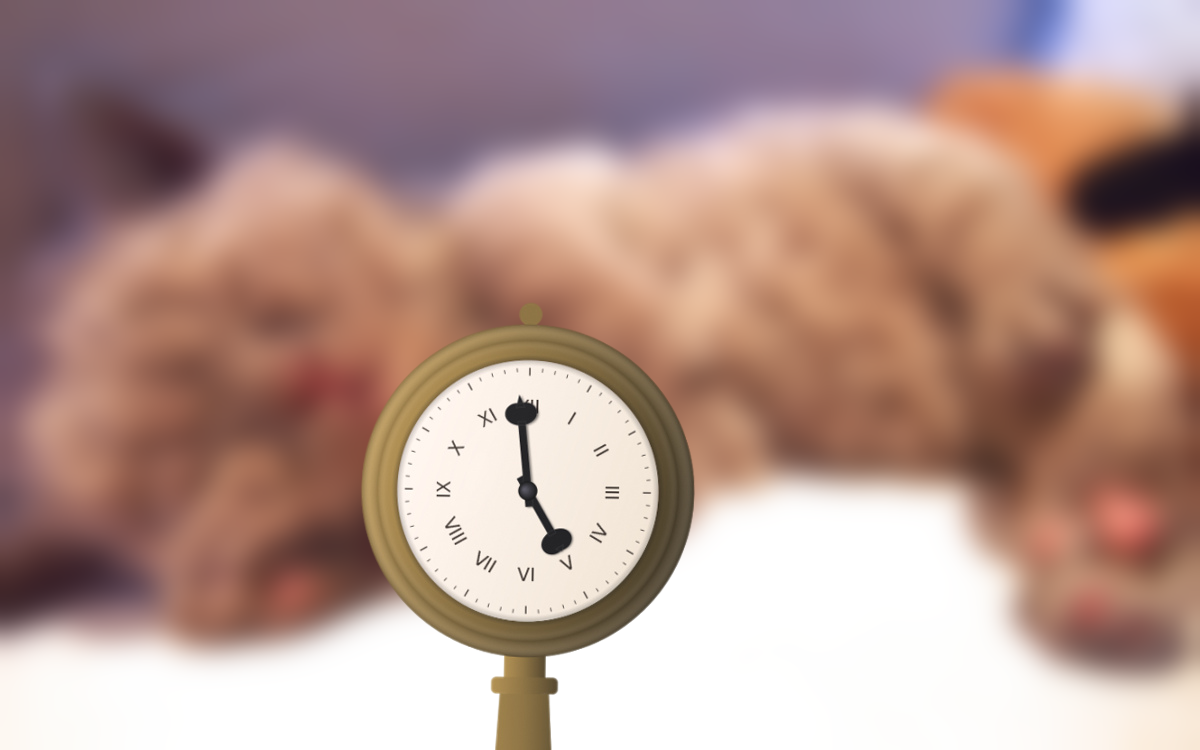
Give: 4:59
